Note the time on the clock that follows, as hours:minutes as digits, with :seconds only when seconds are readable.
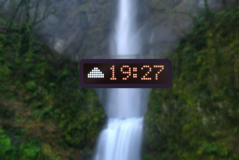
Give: 19:27
